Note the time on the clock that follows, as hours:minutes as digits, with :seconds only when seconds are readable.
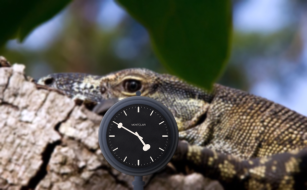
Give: 4:50
